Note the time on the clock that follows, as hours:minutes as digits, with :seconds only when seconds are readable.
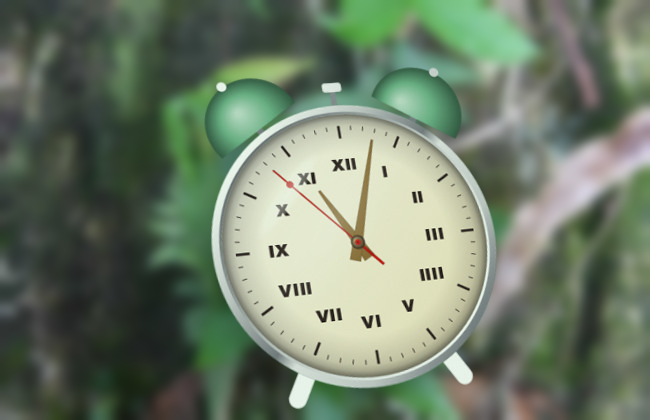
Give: 11:02:53
